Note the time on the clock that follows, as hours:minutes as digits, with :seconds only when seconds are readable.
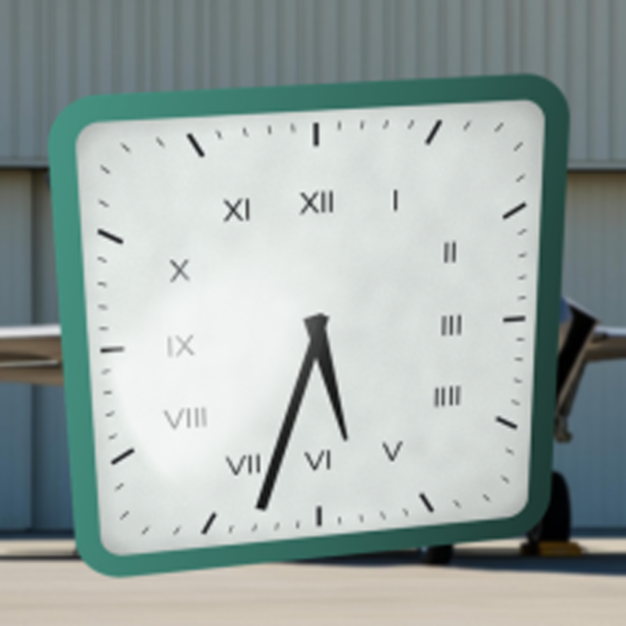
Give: 5:33
